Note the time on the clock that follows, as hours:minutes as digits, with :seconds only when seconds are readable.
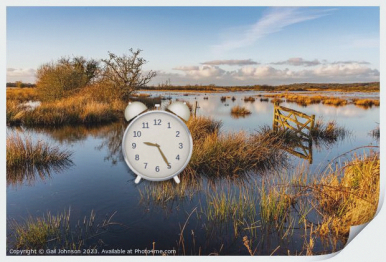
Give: 9:25
